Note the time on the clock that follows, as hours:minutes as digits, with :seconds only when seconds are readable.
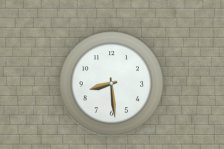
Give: 8:29
